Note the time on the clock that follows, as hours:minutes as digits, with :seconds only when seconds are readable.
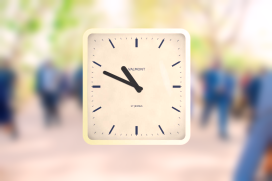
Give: 10:49
